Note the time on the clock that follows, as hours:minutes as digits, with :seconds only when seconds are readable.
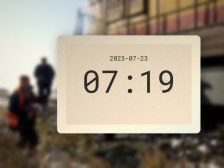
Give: 7:19
